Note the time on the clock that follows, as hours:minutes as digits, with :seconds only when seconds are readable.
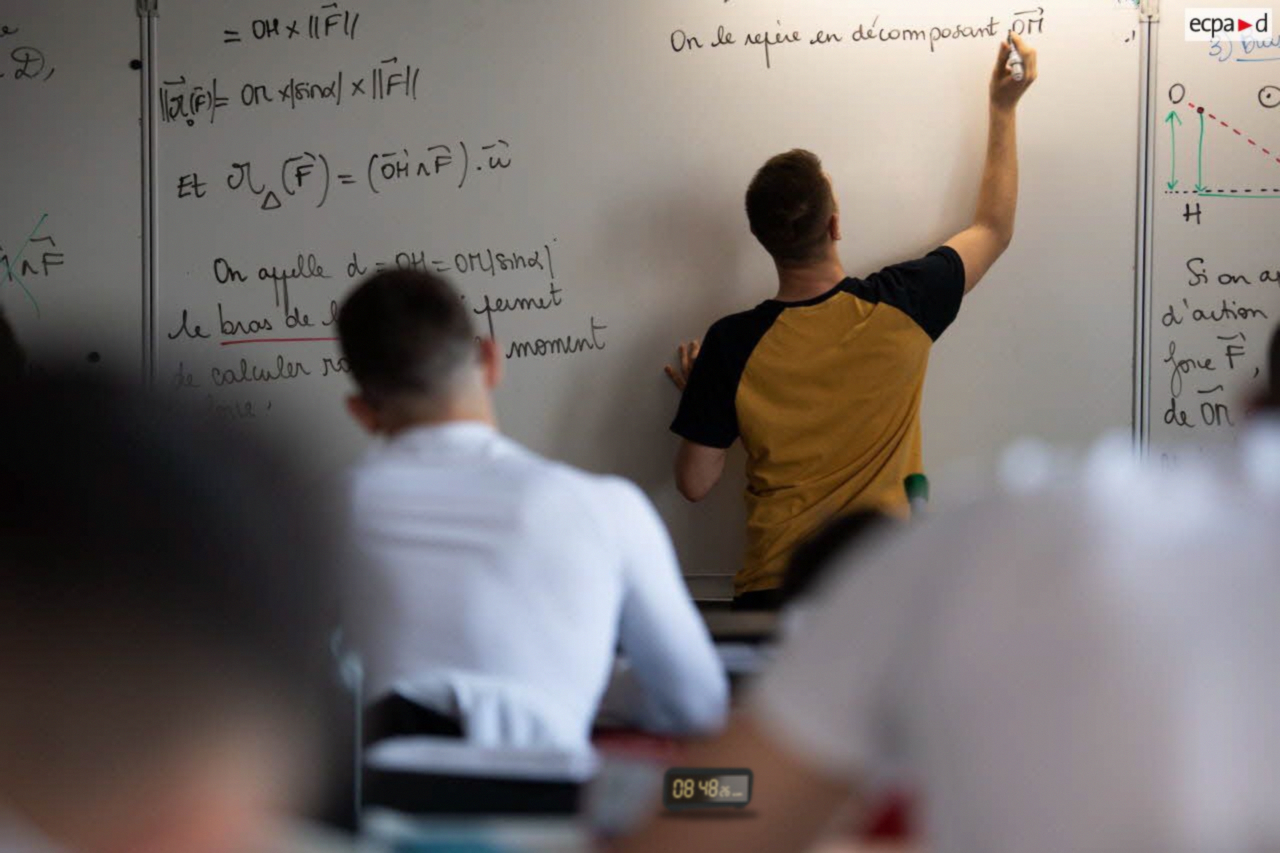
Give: 8:48
